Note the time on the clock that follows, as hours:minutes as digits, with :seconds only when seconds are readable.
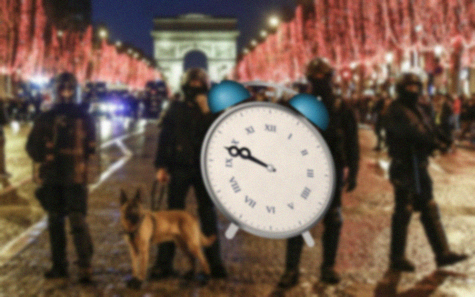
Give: 9:48
